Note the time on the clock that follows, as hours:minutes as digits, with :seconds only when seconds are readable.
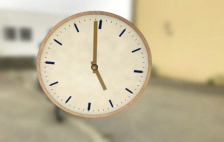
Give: 4:59
